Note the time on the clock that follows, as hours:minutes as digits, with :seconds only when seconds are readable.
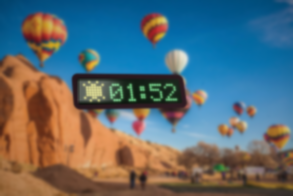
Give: 1:52
